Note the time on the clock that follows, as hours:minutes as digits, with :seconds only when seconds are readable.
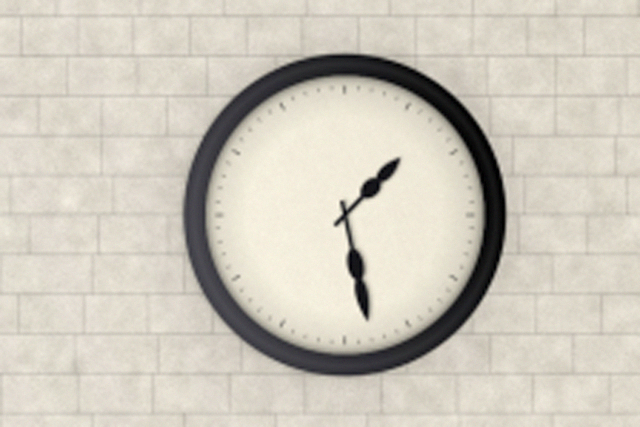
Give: 1:28
